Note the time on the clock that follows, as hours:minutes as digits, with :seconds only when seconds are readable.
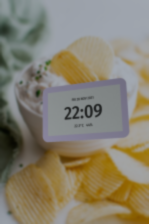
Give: 22:09
